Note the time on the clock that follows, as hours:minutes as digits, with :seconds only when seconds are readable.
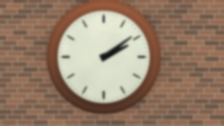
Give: 2:09
